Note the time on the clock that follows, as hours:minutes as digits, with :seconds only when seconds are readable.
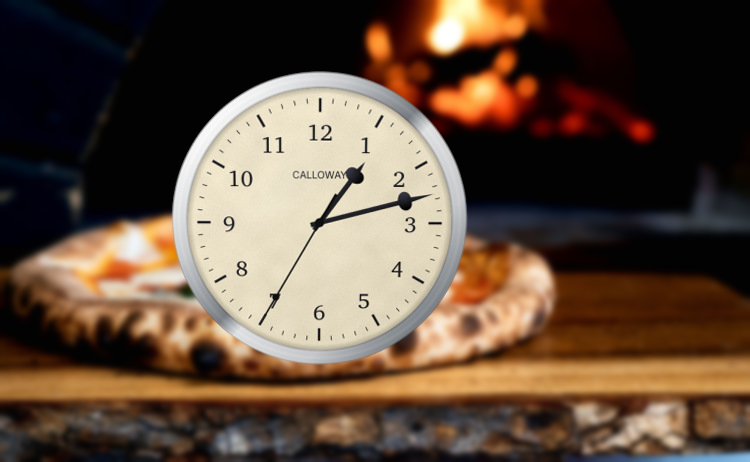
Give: 1:12:35
